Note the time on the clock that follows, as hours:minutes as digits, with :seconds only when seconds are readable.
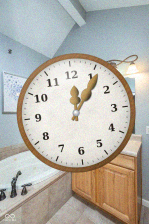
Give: 12:06
